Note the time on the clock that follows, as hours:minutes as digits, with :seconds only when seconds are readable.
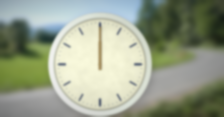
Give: 12:00
